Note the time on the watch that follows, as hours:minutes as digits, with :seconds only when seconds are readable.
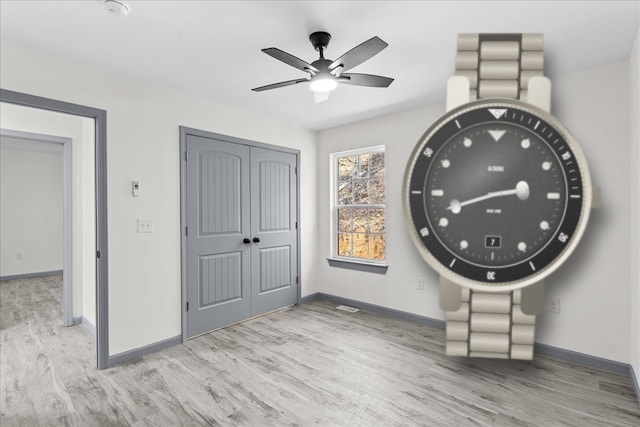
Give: 2:42
